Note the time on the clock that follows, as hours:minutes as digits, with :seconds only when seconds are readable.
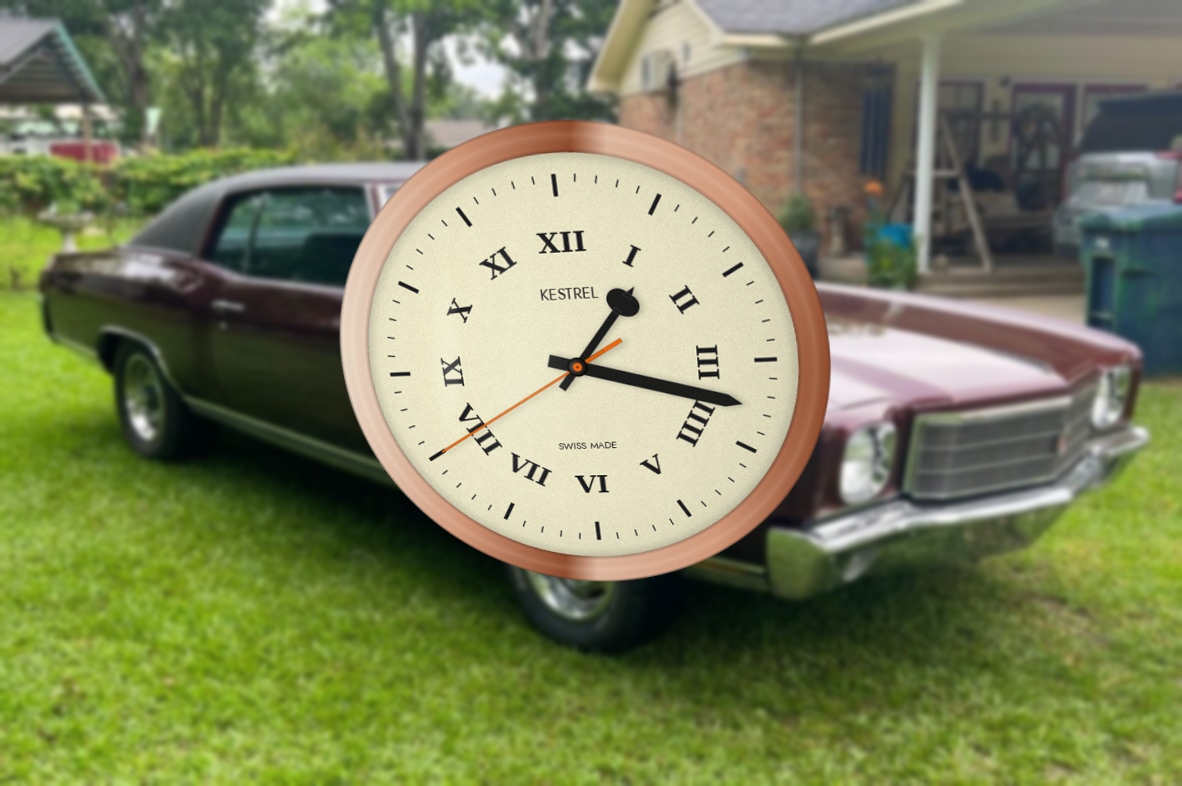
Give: 1:17:40
